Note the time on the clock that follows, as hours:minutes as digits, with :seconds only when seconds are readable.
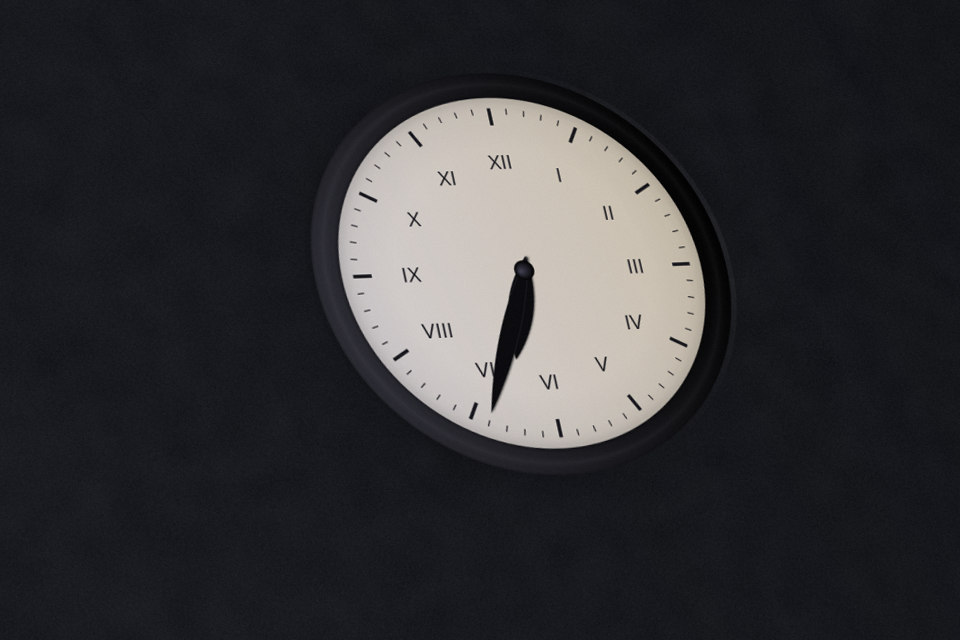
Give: 6:34
